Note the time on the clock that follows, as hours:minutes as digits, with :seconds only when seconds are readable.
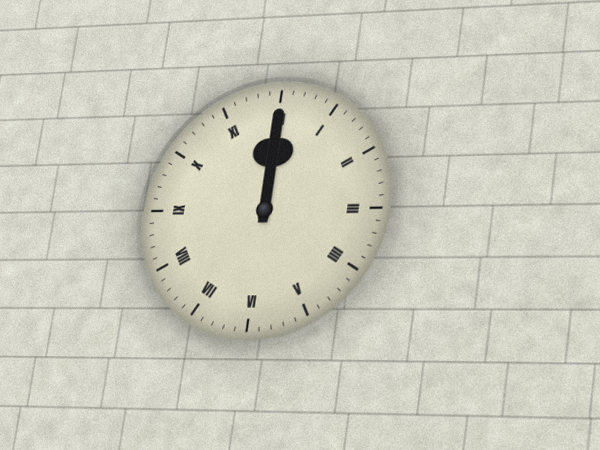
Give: 12:00
